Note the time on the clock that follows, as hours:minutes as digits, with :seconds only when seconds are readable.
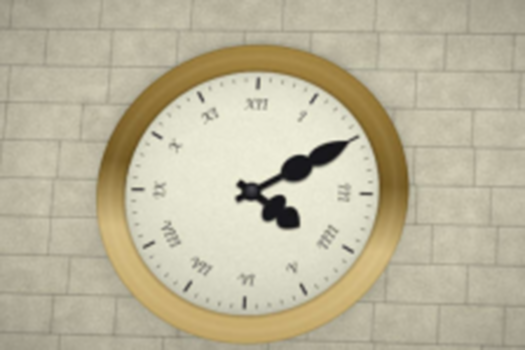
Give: 4:10
